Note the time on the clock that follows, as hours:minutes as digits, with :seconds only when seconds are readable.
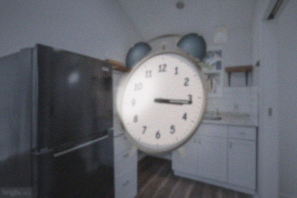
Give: 3:16
